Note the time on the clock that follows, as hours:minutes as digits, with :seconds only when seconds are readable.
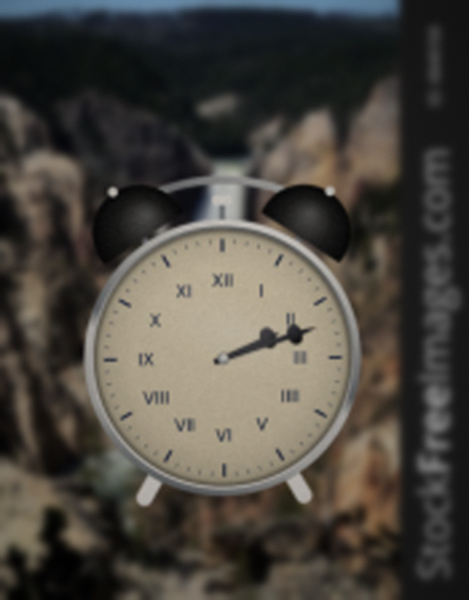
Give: 2:12
